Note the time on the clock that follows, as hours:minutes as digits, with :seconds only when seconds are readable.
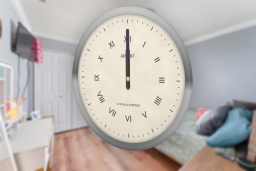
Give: 12:00
